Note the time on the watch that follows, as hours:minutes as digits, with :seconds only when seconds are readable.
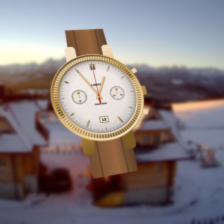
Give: 12:55
